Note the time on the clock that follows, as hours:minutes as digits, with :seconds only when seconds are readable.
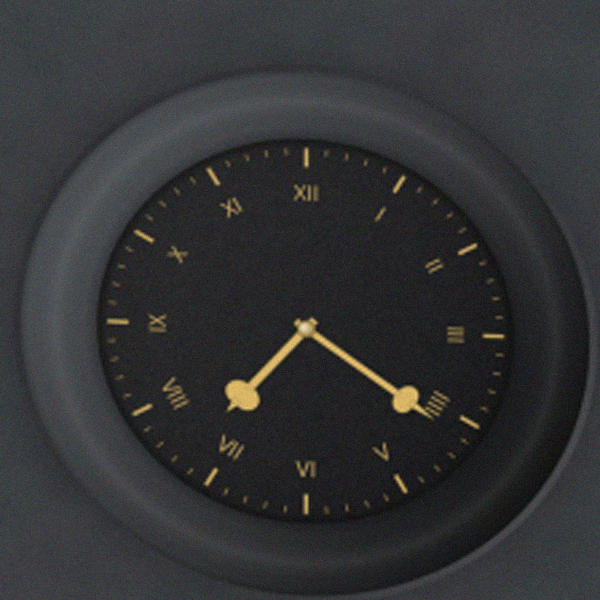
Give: 7:21
